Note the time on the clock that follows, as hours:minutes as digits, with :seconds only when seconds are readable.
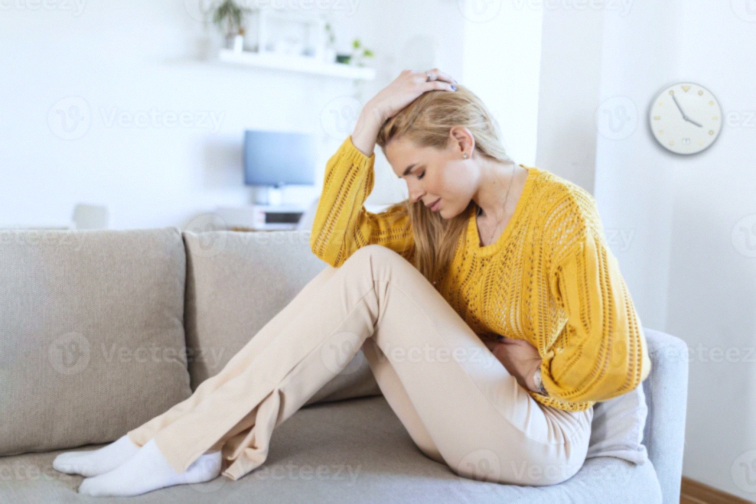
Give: 3:55
